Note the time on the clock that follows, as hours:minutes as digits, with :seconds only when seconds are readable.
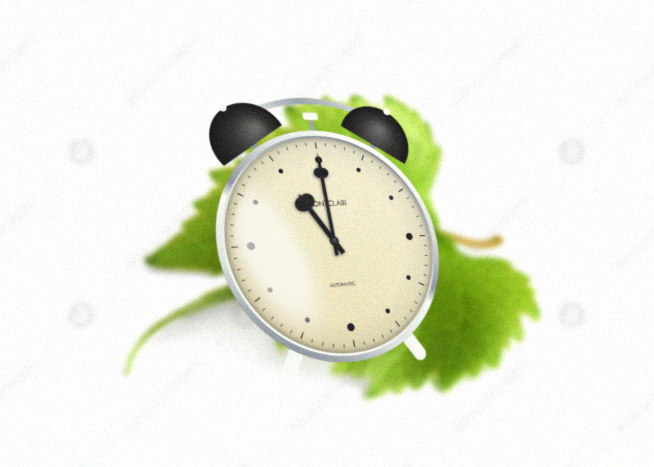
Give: 11:00
